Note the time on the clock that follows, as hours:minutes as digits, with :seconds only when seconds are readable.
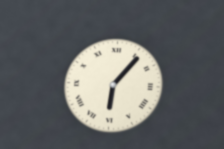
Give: 6:06
